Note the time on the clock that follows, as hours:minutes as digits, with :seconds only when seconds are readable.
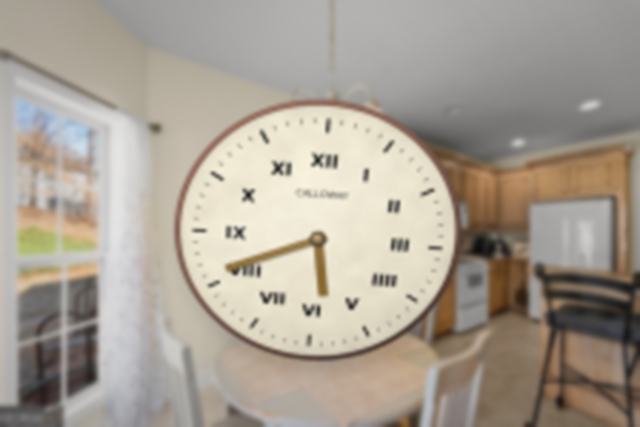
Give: 5:41
